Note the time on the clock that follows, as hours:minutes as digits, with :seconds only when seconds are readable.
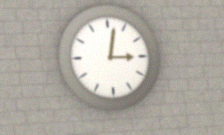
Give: 3:02
